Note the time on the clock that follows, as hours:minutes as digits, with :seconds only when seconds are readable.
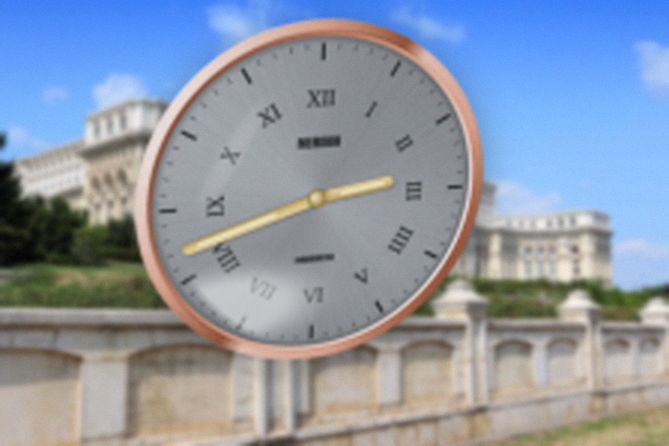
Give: 2:42
